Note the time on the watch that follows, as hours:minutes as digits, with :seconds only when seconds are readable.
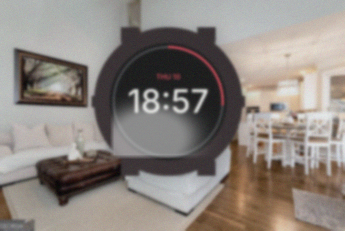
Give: 18:57
